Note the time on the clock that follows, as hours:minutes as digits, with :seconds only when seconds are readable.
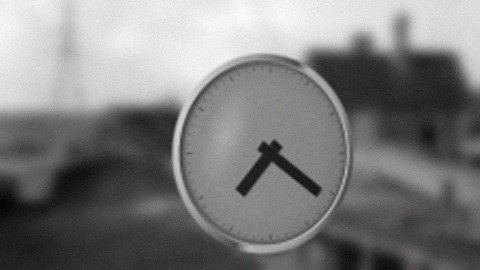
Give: 7:21
